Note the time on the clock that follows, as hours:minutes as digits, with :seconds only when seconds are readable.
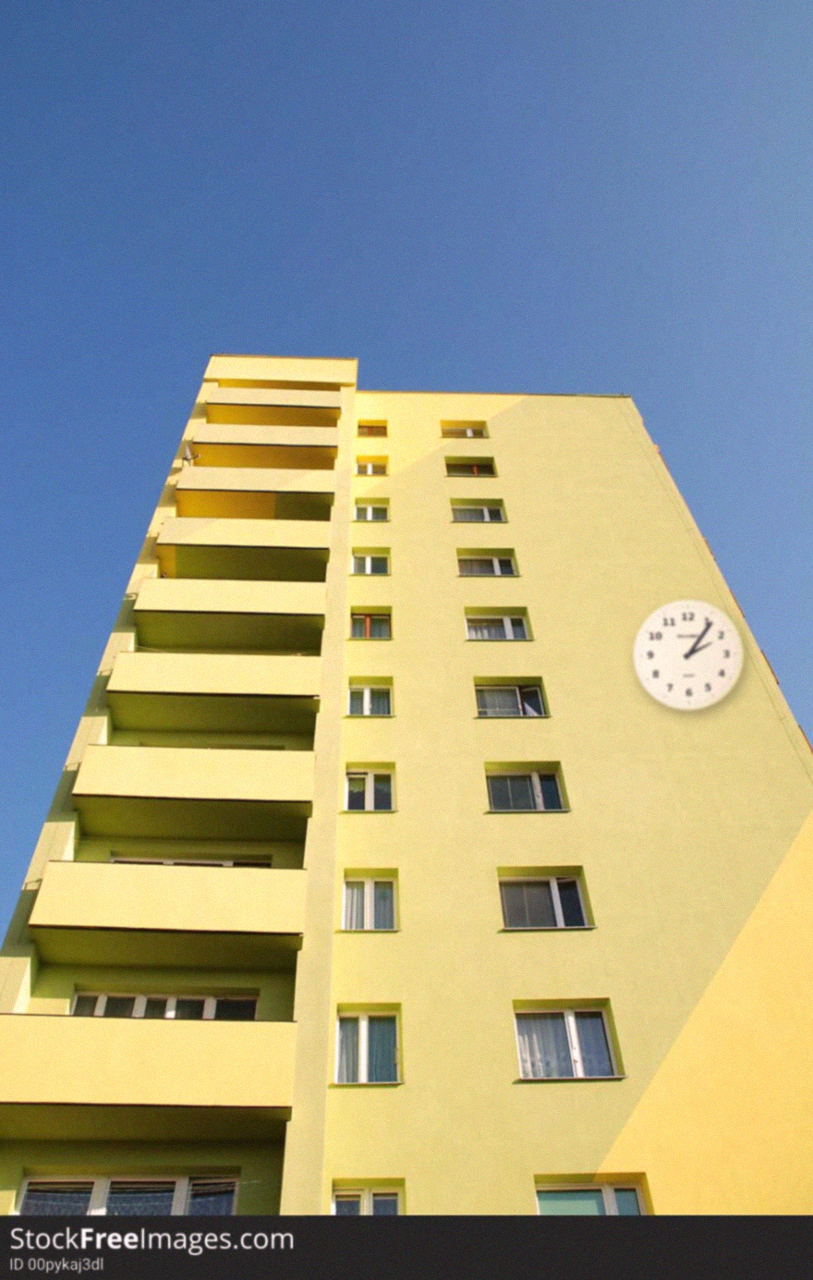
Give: 2:06
